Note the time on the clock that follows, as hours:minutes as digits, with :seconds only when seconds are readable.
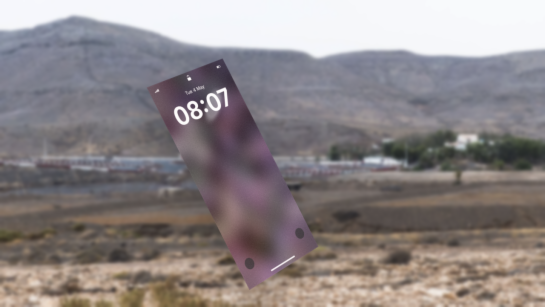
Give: 8:07
